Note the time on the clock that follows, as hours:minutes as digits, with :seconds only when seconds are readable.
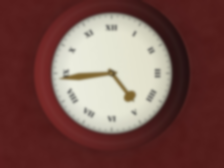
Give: 4:44
